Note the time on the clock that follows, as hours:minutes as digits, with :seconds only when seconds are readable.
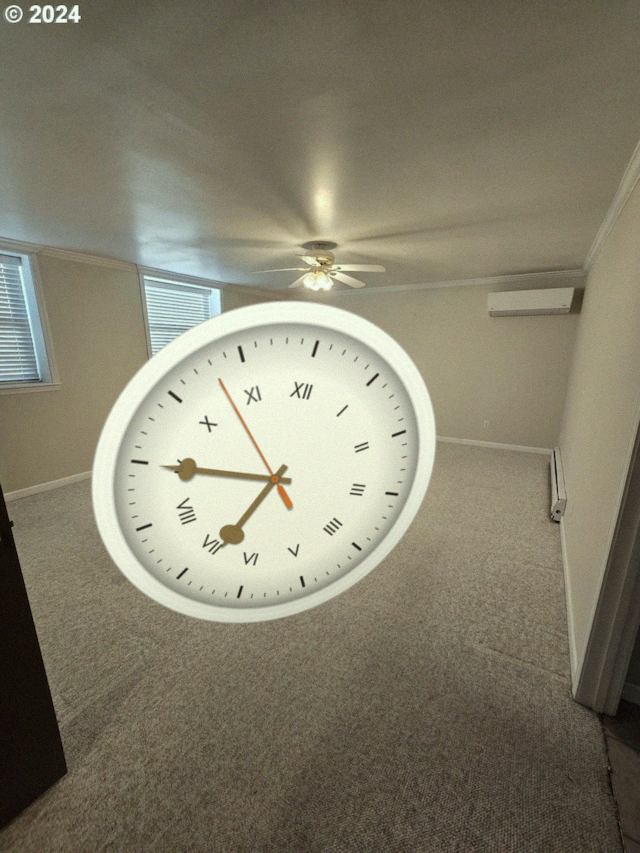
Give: 6:44:53
